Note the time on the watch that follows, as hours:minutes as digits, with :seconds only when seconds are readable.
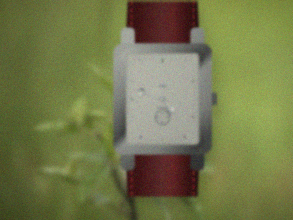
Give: 4:48
